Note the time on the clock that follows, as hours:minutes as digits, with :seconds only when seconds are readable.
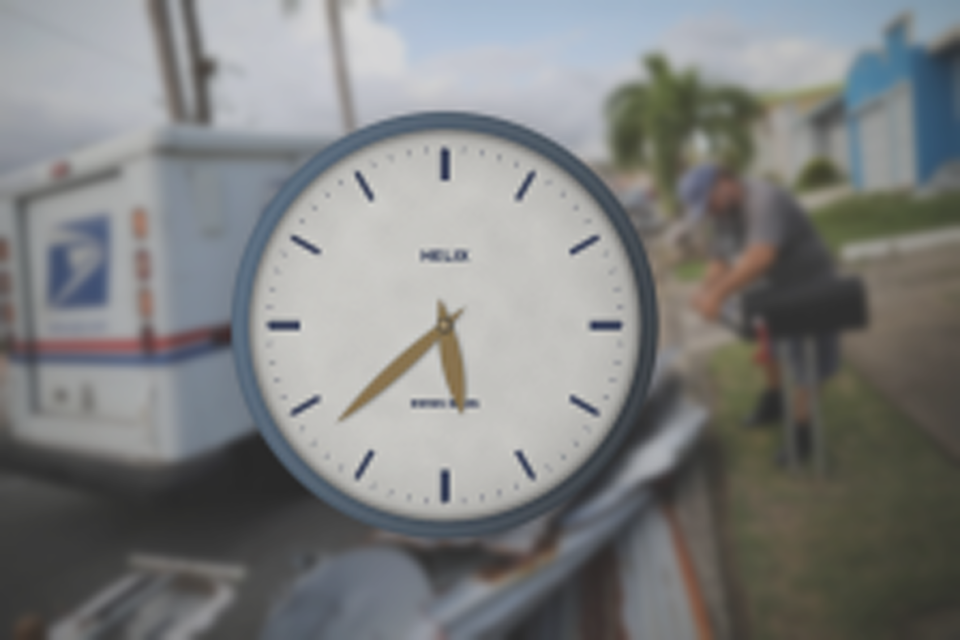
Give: 5:38
